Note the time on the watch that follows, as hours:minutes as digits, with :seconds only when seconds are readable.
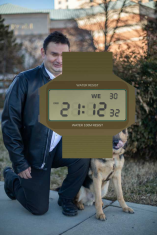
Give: 21:12:32
